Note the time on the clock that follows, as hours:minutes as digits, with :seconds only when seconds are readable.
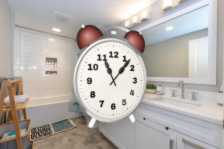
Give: 11:07
